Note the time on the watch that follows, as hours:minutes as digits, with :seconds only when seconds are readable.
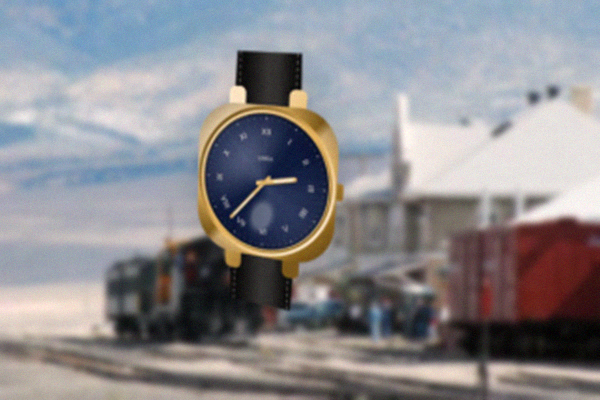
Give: 2:37
